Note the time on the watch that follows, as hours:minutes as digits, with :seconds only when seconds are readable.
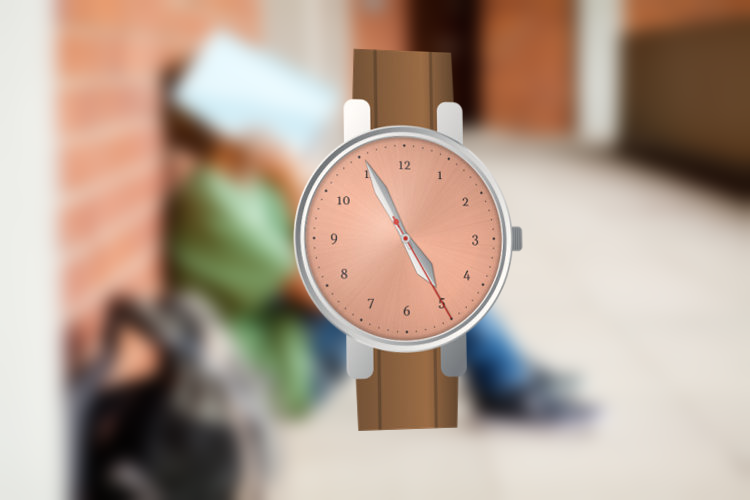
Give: 4:55:25
